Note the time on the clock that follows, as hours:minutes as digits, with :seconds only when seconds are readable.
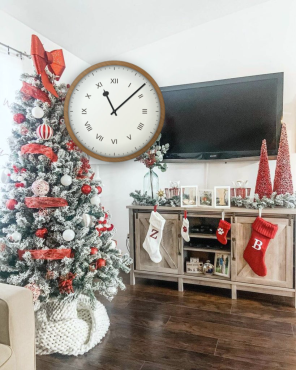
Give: 11:08
